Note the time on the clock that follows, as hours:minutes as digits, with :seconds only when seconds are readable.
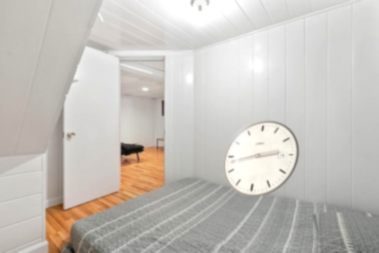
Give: 2:43
